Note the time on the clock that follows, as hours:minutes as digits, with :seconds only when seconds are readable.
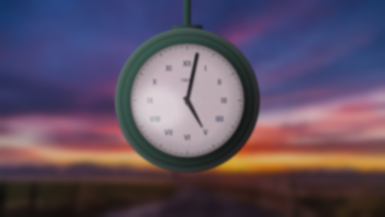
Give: 5:02
